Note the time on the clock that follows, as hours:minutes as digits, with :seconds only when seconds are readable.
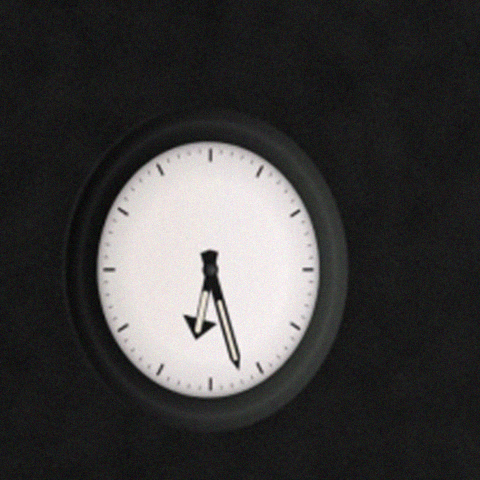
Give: 6:27
